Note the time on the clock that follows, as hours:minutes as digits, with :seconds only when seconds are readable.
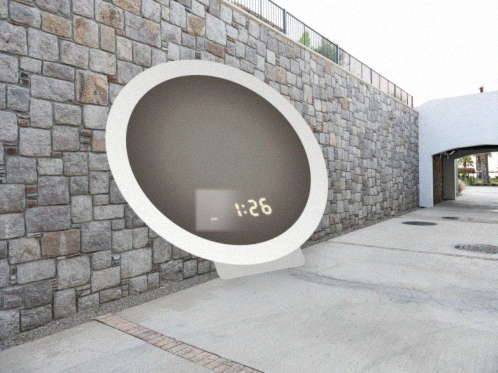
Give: 1:26
